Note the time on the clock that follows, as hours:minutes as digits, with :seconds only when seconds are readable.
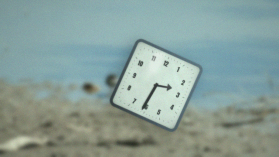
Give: 2:31
